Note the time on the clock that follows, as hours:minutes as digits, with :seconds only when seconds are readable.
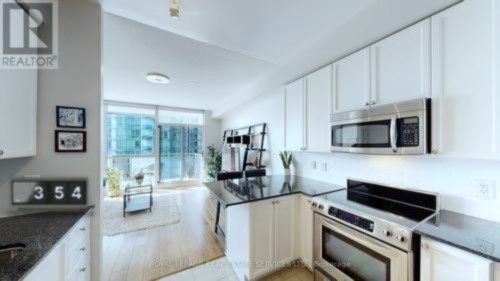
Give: 3:54
